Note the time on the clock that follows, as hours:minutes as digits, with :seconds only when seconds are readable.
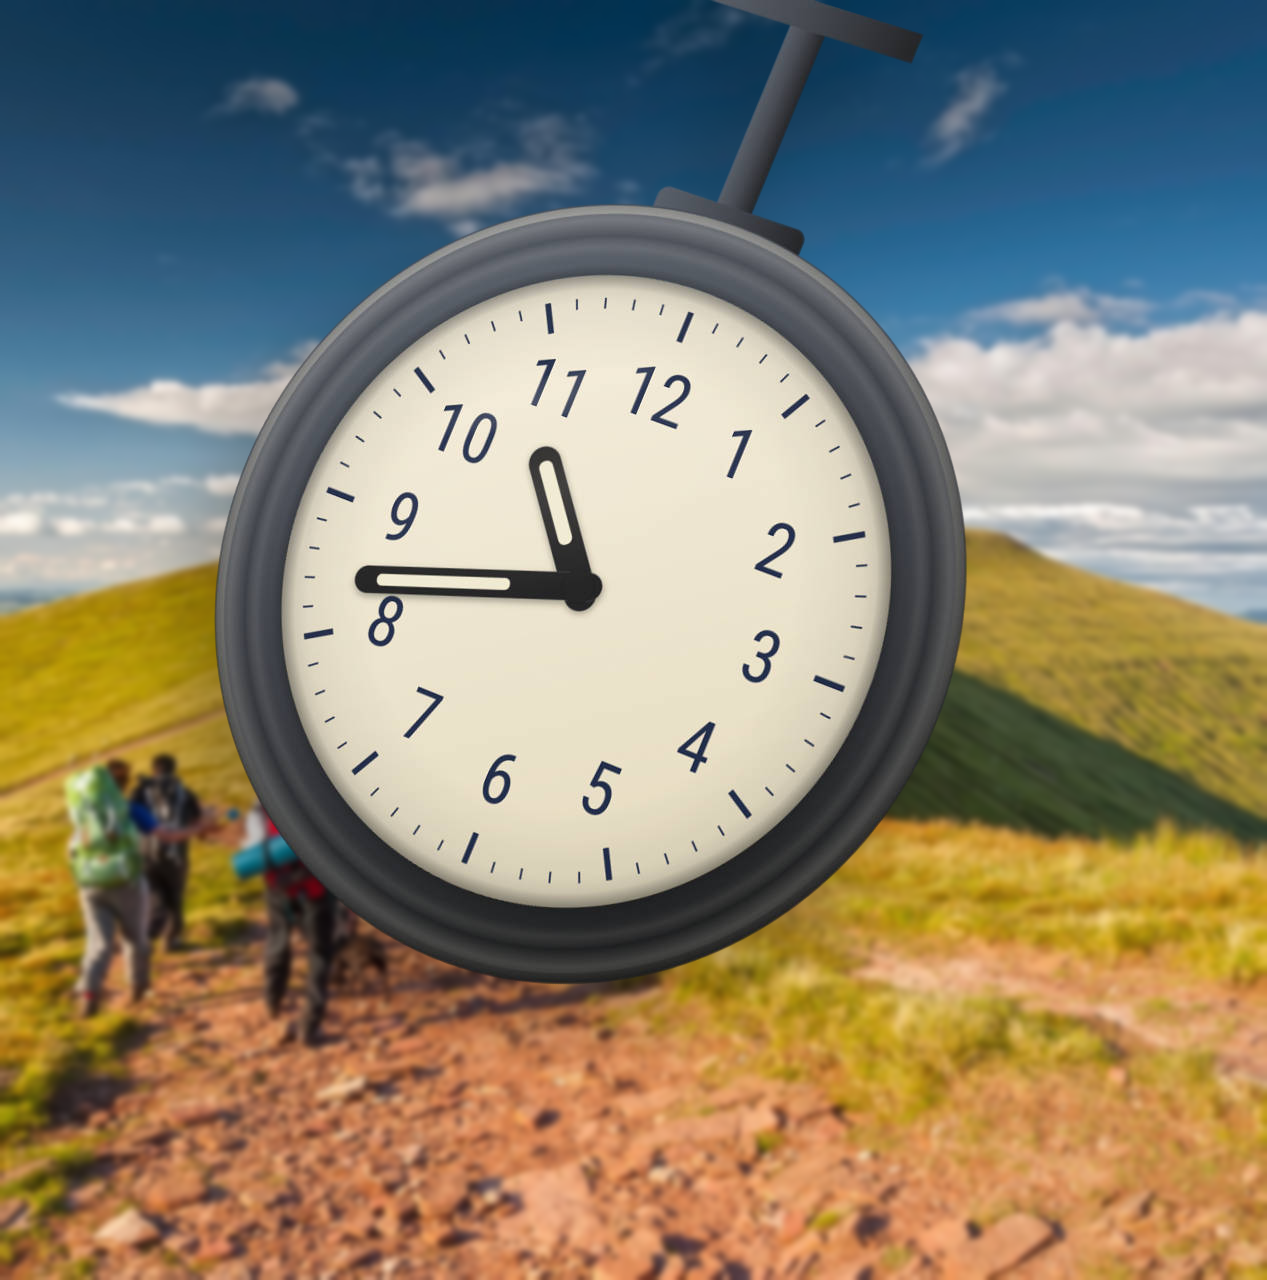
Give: 10:42
